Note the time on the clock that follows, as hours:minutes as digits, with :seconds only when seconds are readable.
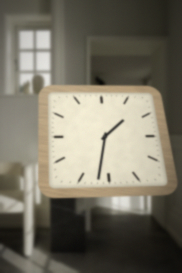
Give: 1:32
